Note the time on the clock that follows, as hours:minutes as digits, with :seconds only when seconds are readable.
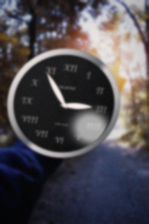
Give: 2:54
